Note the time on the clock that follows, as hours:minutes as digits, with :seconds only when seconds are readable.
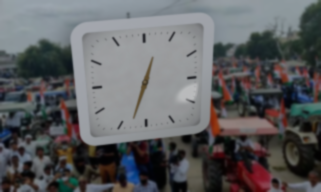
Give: 12:33
